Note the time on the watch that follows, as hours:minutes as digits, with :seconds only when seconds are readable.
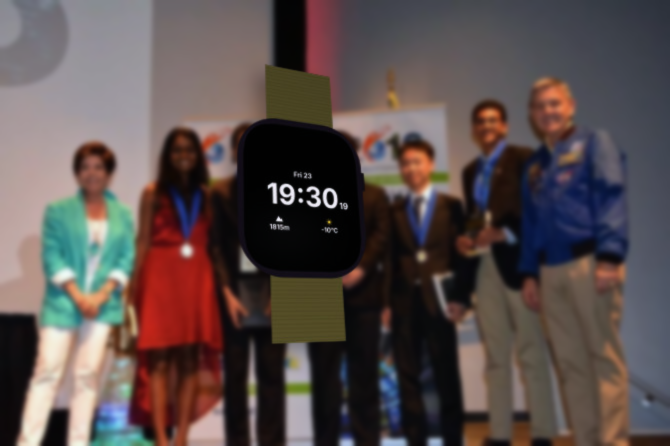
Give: 19:30
